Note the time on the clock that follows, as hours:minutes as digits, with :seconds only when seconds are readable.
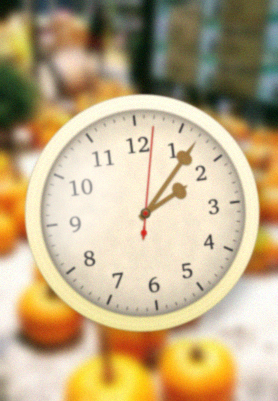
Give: 2:07:02
